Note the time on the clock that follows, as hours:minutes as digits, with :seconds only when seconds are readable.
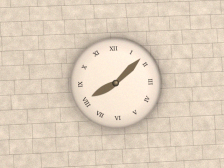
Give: 8:08
